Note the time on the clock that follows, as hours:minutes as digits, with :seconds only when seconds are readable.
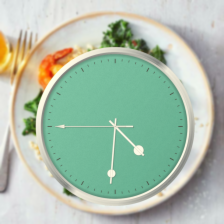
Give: 4:30:45
